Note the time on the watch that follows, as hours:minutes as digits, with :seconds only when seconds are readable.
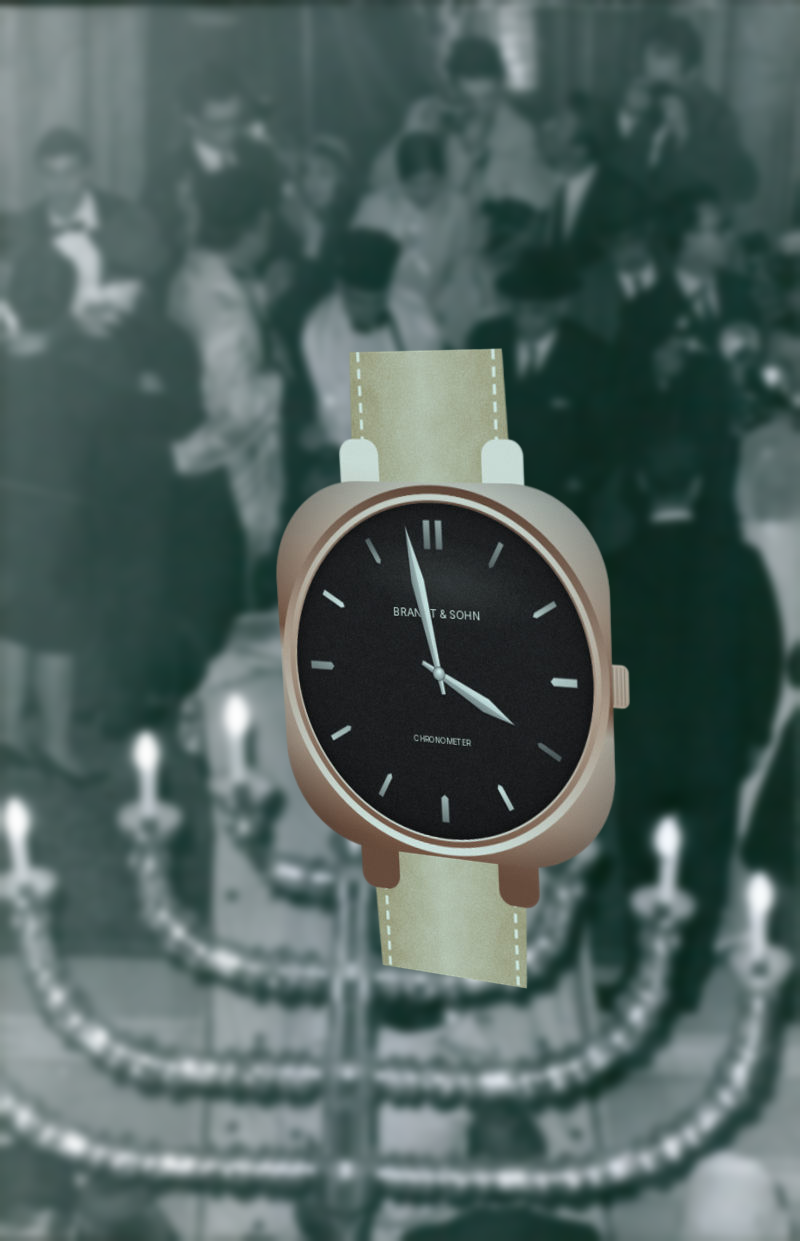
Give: 3:58
